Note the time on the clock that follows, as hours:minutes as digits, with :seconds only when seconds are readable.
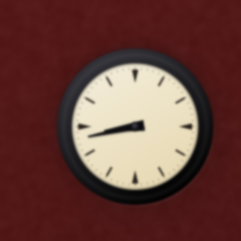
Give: 8:43
